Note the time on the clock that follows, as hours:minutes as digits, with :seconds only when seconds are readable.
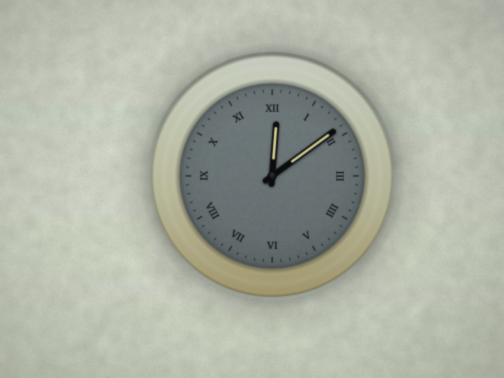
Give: 12:09
